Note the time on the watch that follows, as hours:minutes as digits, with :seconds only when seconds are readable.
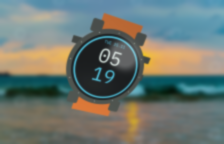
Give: 5:19
